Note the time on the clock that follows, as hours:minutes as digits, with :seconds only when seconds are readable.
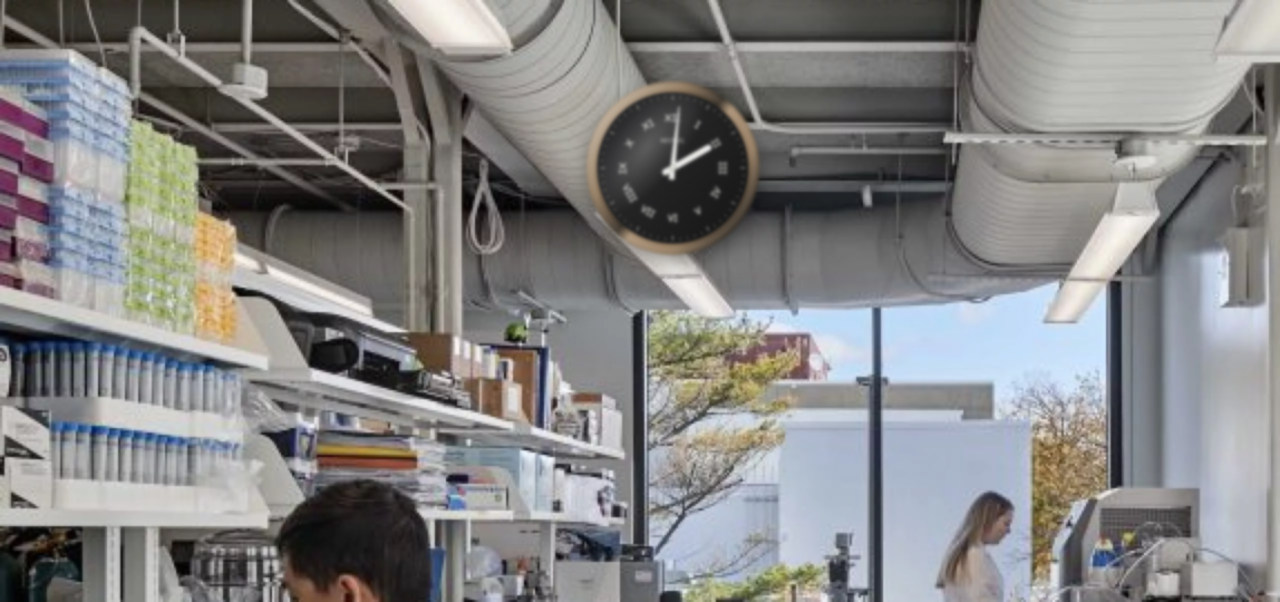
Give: 2:01
